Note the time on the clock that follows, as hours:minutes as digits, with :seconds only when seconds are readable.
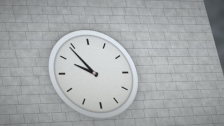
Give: 9:54
